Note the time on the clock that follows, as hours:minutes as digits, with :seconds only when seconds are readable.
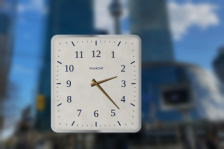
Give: 2:23
